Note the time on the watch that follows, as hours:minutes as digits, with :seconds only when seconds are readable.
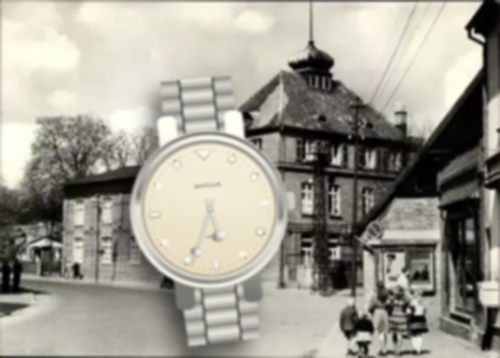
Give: 5:34
